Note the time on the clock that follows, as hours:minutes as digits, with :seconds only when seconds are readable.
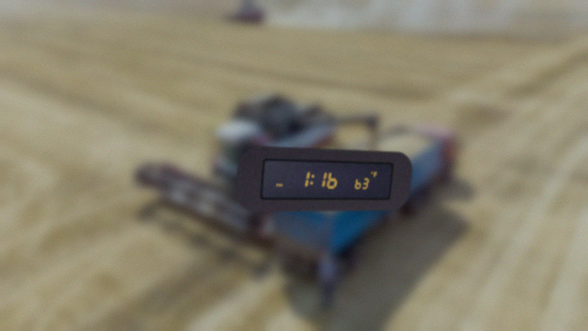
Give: 1:16
